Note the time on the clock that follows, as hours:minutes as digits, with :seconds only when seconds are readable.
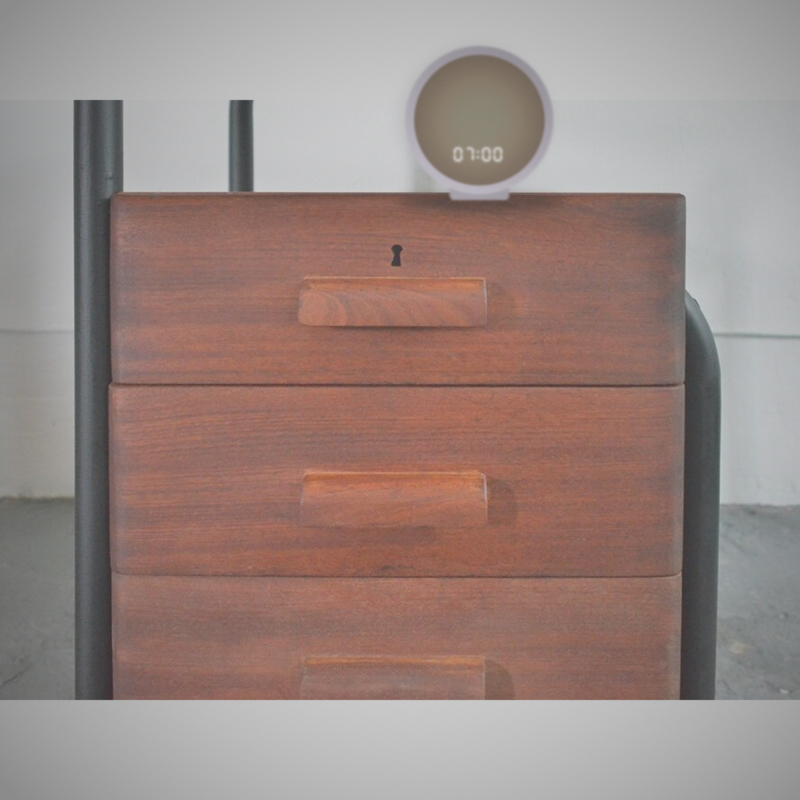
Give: 7:00
